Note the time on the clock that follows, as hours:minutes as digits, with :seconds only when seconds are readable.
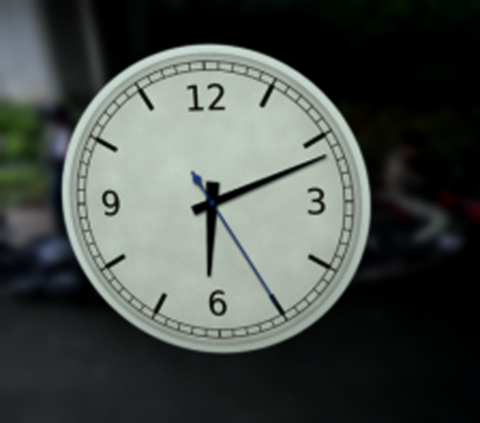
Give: 6:11:25
